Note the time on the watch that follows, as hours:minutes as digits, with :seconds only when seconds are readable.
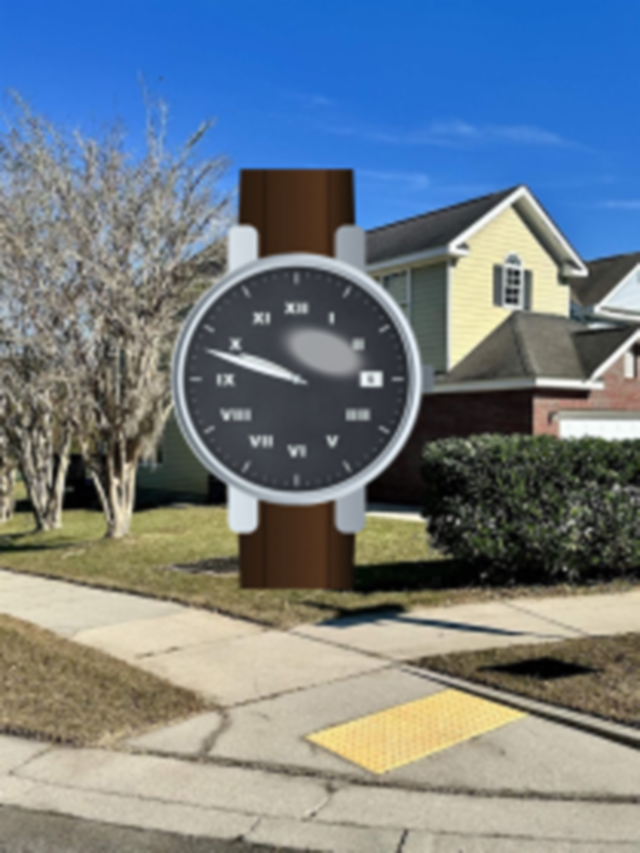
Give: 9:48
